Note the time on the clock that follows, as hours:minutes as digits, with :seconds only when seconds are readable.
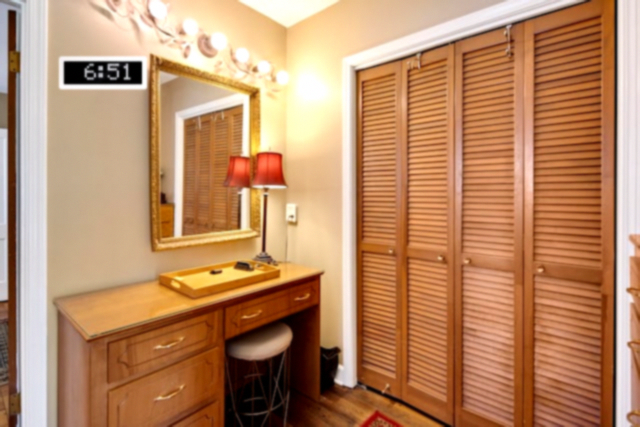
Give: 6:51
